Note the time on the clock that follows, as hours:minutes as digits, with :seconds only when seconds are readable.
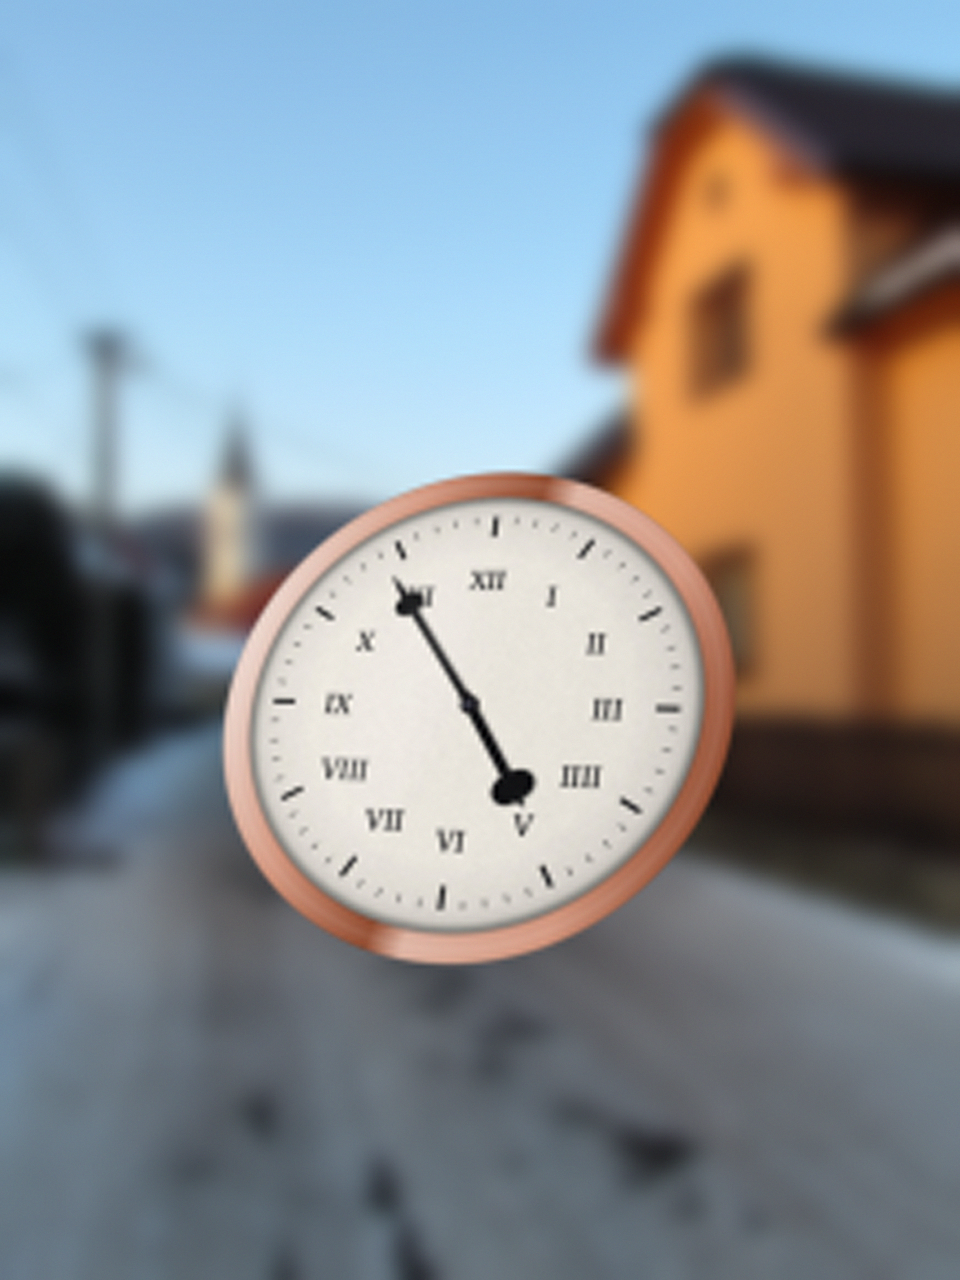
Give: 4:54
